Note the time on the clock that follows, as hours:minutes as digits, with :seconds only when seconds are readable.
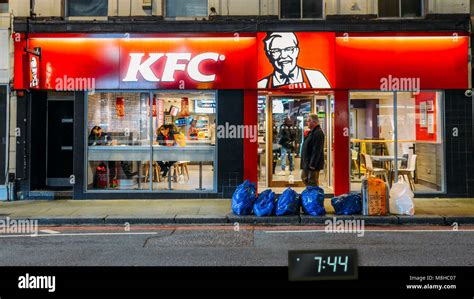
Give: 7:44
